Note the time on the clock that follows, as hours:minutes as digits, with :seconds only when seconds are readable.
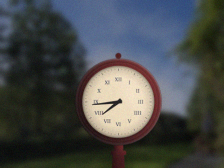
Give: 7:44
